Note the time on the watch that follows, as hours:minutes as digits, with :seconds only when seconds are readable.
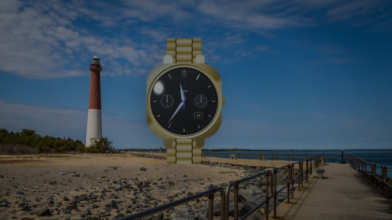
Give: 11:36
